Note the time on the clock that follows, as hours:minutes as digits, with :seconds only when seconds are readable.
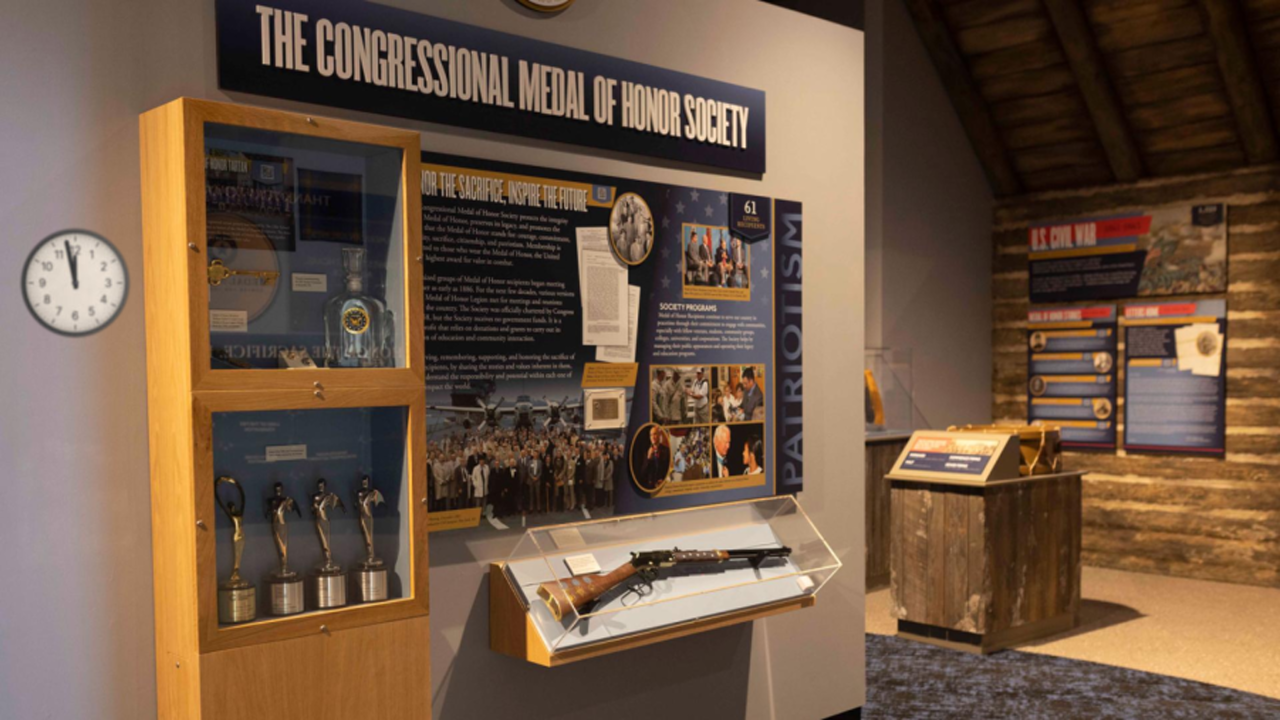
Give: 11:58
